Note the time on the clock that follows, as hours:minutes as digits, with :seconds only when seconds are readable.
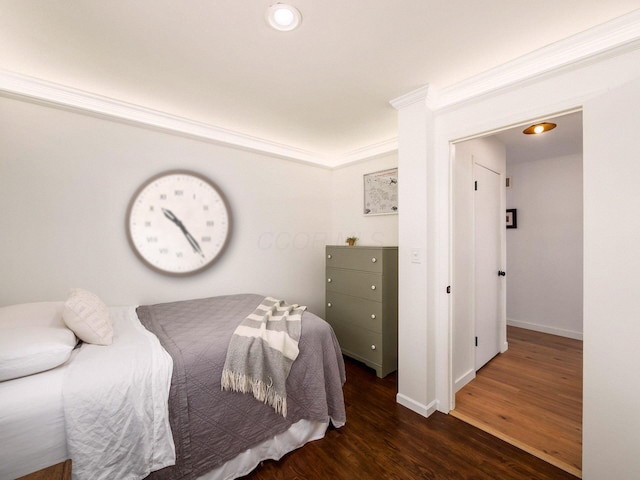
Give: 10:24
